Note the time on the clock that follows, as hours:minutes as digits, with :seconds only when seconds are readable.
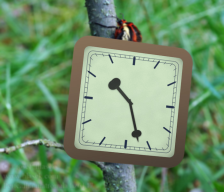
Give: 10:27
